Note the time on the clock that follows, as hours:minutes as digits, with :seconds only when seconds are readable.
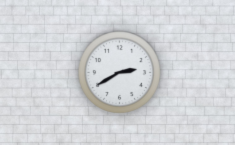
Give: 2:40
